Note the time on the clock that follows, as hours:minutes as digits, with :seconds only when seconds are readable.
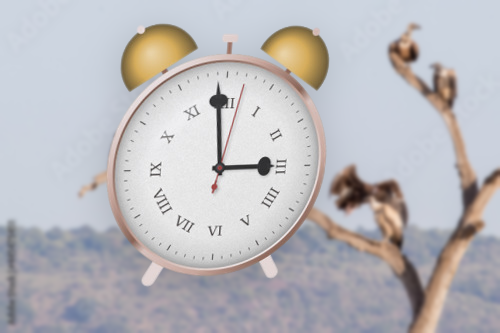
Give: 2:59:02
